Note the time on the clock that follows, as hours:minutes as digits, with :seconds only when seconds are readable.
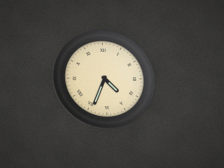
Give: 4:34
